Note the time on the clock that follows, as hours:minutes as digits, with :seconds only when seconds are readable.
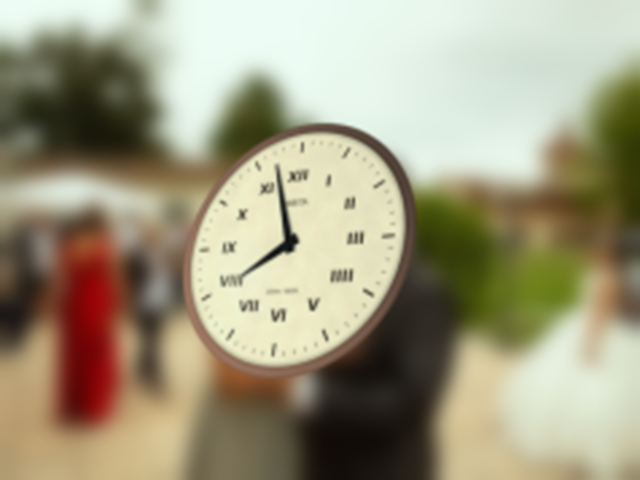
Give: 7:57
